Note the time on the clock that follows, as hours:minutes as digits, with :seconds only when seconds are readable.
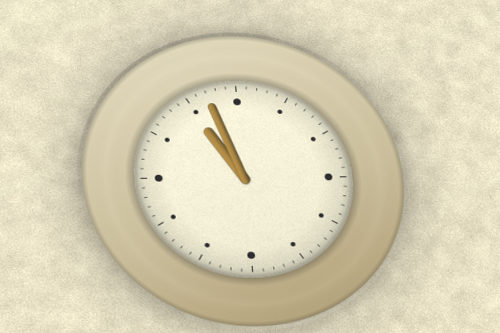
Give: 10:57
